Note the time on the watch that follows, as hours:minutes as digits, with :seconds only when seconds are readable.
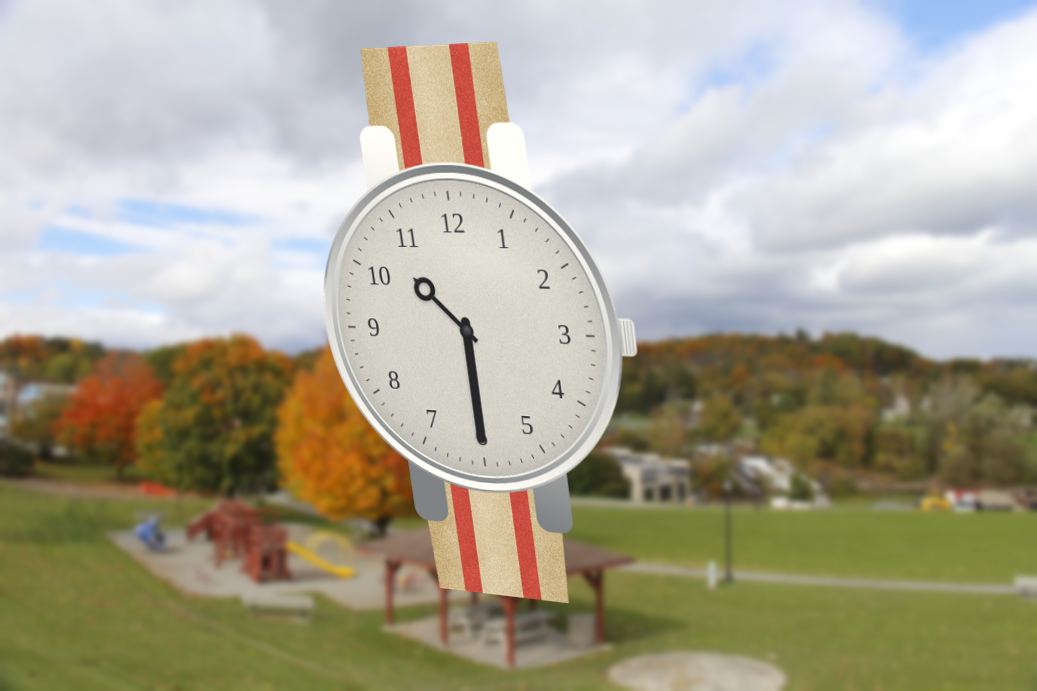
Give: 10:30
